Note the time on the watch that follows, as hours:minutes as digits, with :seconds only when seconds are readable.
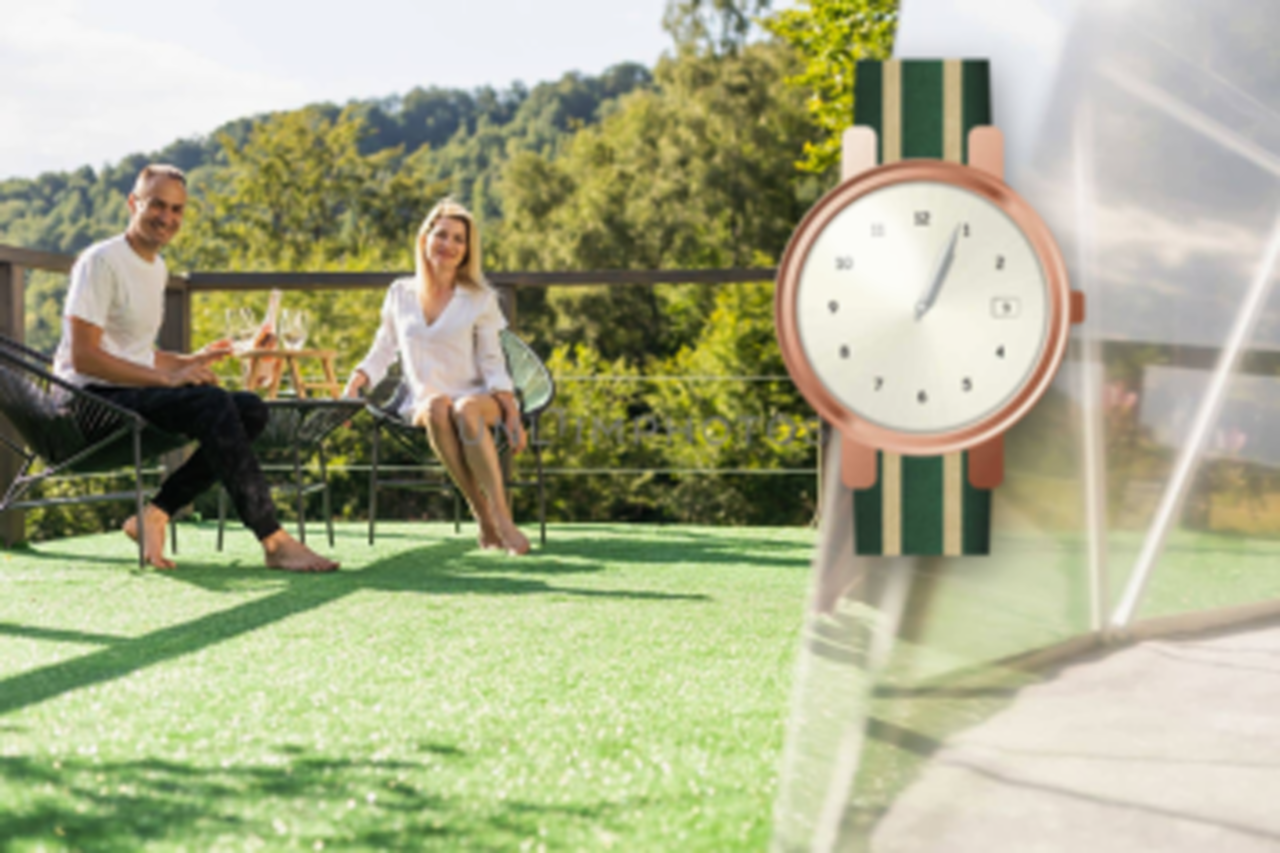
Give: 1:04
